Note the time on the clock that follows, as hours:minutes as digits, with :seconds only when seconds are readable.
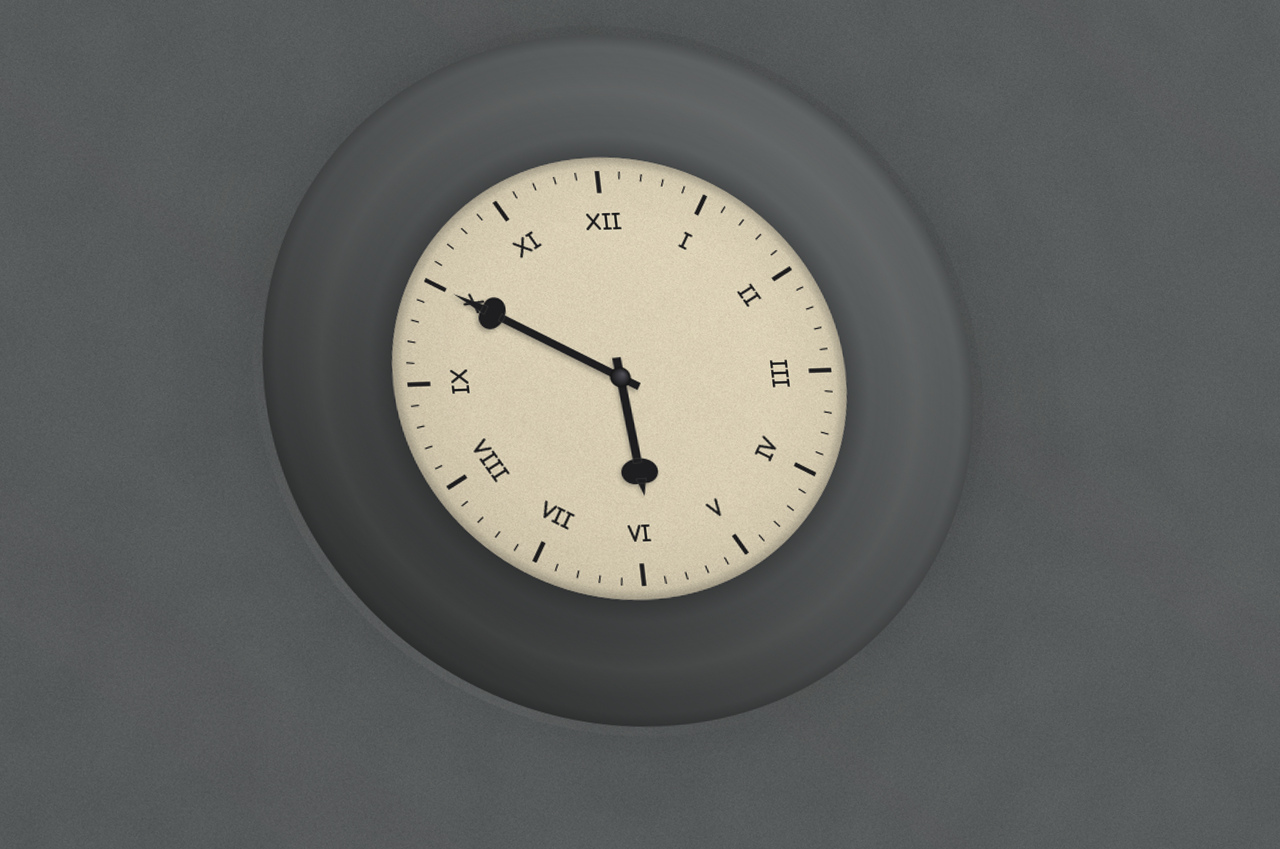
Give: 5:50
